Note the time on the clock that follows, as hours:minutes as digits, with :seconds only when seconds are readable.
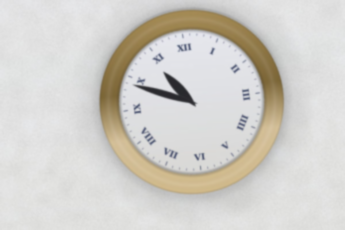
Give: 10:49
